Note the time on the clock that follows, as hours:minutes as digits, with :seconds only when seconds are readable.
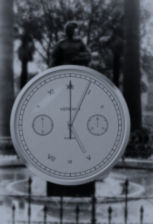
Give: 5:04
